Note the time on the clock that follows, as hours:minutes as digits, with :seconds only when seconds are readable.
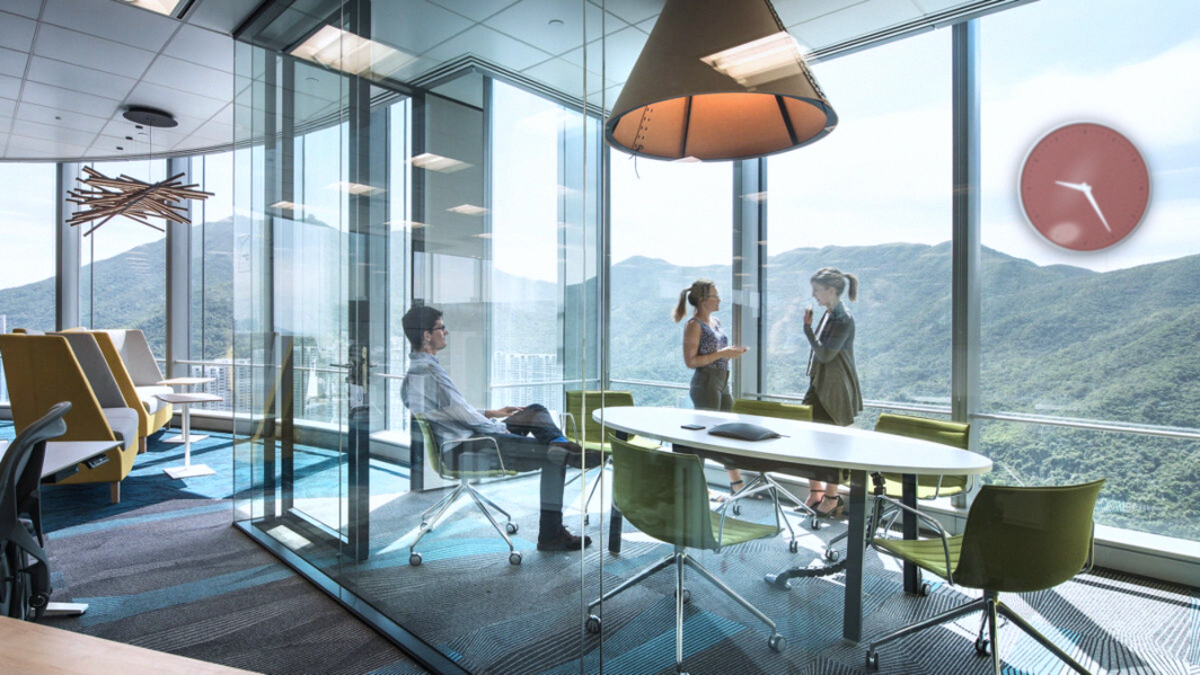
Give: 9:25
